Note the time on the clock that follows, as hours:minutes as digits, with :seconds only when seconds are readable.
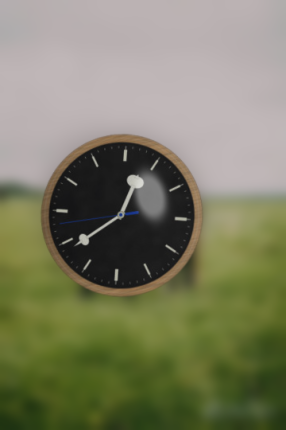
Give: 12:38:43
